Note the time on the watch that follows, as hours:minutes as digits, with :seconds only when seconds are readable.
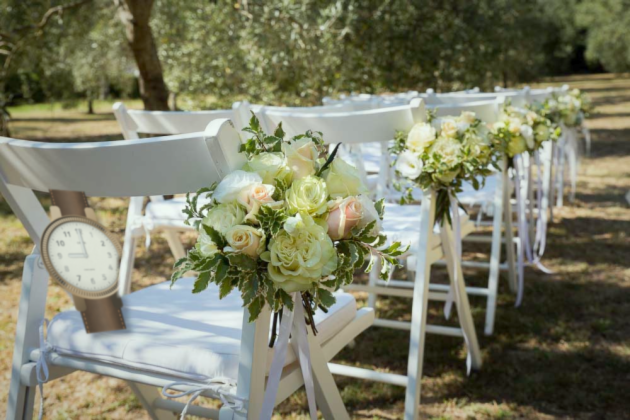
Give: 9:00
